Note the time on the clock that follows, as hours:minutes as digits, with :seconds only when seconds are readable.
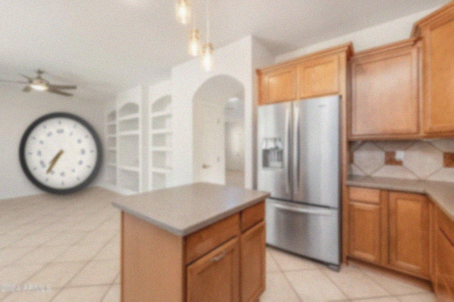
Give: 7:36
